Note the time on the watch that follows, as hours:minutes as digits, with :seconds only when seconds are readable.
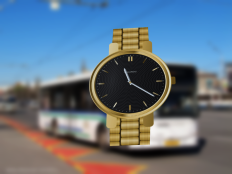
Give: 11:21
